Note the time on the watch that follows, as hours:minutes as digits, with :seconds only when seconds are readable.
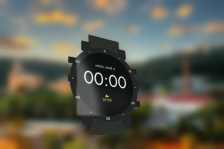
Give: 0:00
